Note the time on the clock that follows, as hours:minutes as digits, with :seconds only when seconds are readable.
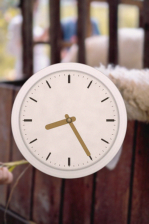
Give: 8:25
